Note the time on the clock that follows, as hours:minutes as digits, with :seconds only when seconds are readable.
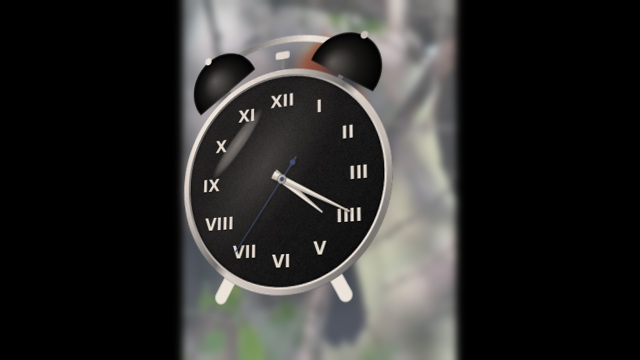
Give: 4:19:36
